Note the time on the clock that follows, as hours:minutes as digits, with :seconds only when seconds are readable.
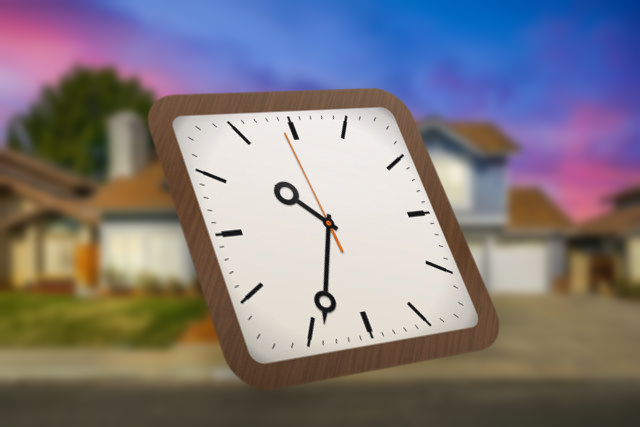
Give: 10:33:59
